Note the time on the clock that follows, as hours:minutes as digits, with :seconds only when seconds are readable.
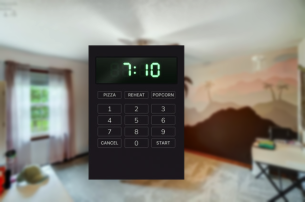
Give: 7:10
